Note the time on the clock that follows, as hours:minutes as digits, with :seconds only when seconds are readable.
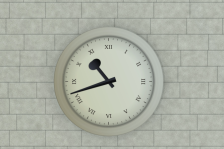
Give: 10:42
